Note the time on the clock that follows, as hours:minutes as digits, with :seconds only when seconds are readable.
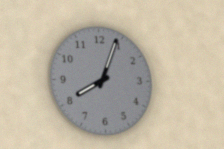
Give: 8:04
